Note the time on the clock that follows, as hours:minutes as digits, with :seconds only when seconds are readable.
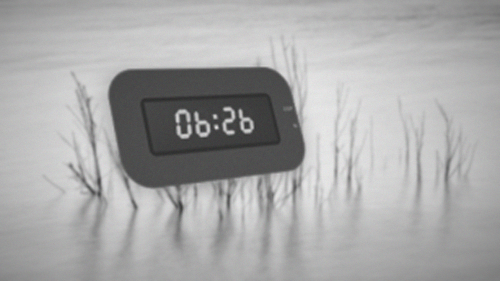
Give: 6:26
